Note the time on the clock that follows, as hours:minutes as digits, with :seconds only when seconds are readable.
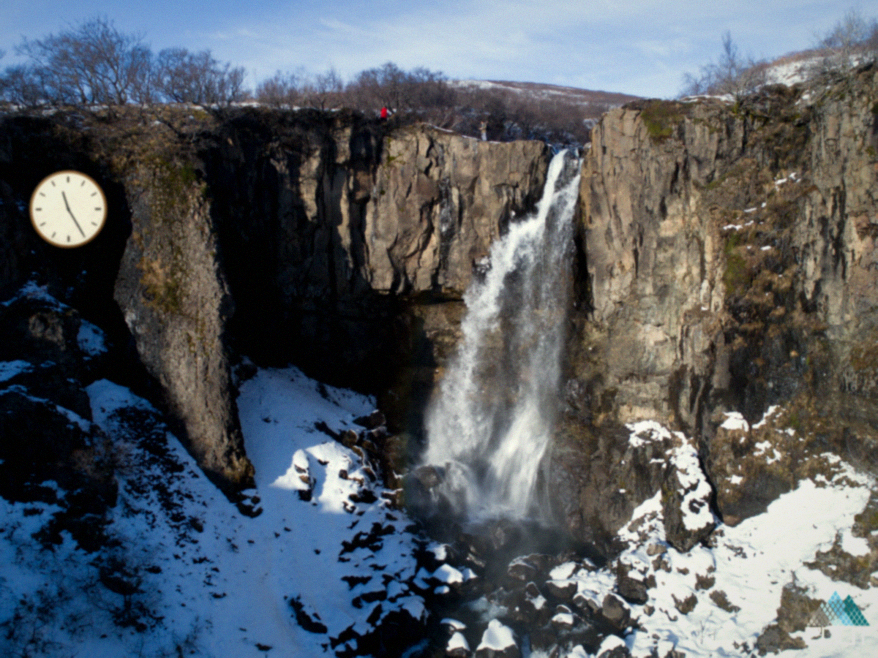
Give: 11:25
